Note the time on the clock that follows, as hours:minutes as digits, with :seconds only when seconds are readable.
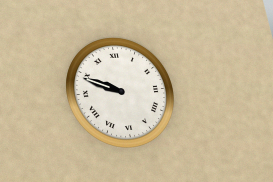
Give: 9:49
